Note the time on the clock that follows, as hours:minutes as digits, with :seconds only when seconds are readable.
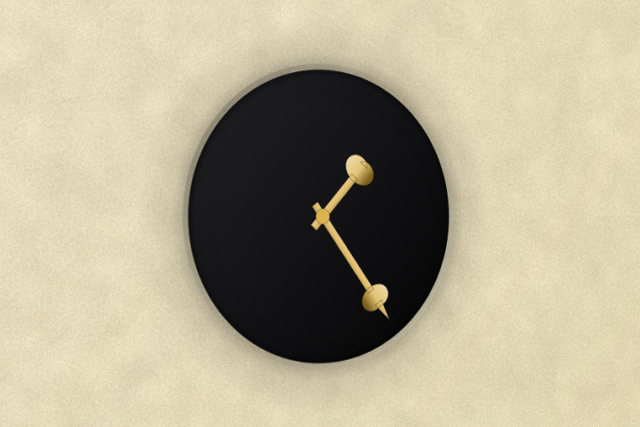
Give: 1:24
